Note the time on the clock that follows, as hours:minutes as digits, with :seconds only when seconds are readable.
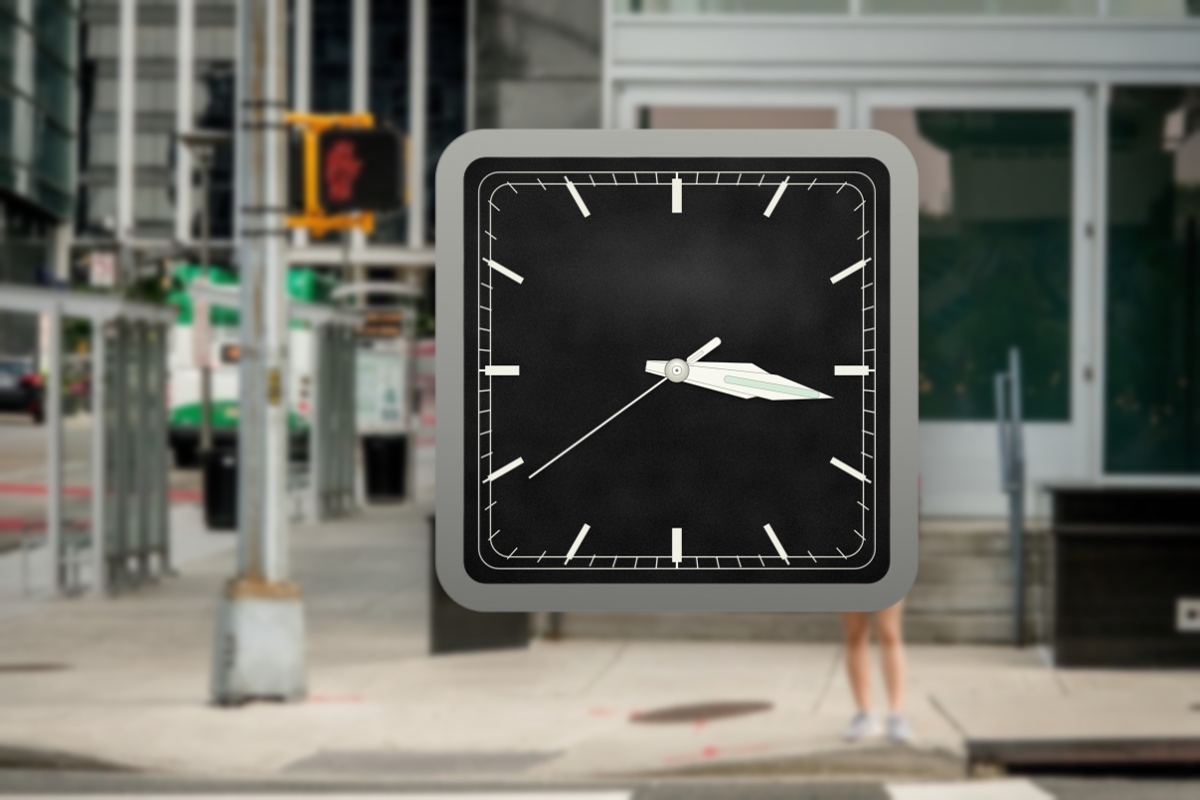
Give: 3:16:39
